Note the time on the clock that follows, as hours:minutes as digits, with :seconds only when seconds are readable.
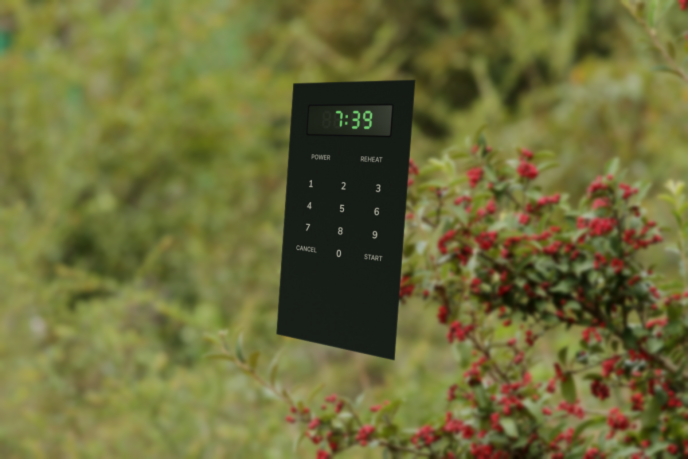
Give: 7:39
